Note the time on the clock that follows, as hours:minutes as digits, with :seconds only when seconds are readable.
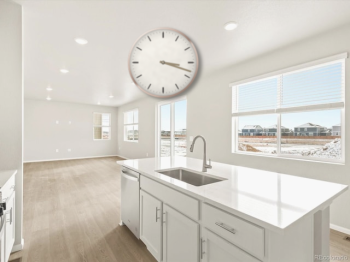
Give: 3:18
